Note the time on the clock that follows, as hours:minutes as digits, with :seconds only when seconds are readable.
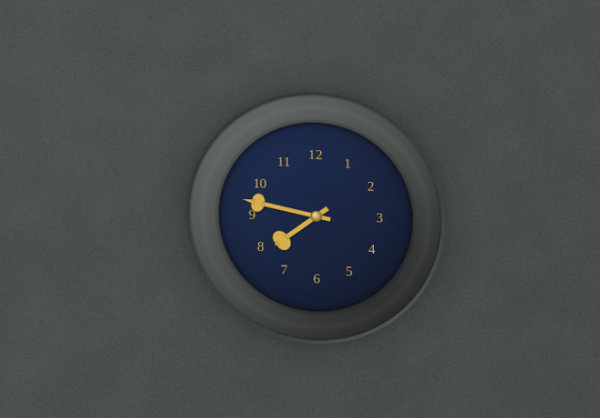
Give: 7:47
